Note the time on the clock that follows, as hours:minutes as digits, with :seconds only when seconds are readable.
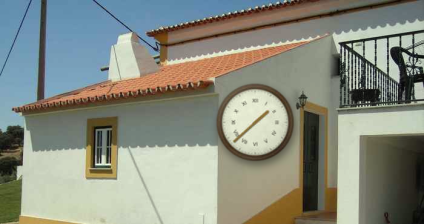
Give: 1:38
